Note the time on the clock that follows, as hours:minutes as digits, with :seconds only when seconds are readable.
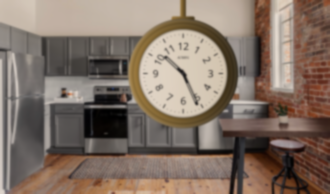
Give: 10:26
